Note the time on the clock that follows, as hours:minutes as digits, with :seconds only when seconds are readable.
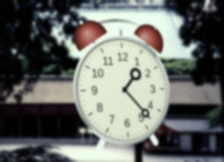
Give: 1:23
